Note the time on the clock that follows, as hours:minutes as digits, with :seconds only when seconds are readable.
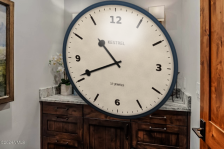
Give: 10:41
